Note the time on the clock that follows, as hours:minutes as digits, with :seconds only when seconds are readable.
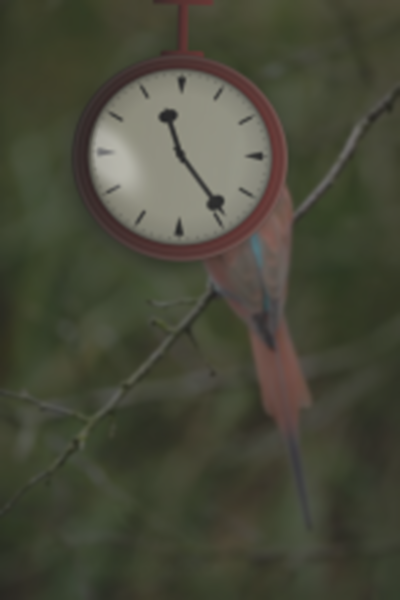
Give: 11:24
